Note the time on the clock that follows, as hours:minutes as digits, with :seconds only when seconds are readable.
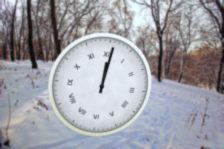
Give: 12:01
